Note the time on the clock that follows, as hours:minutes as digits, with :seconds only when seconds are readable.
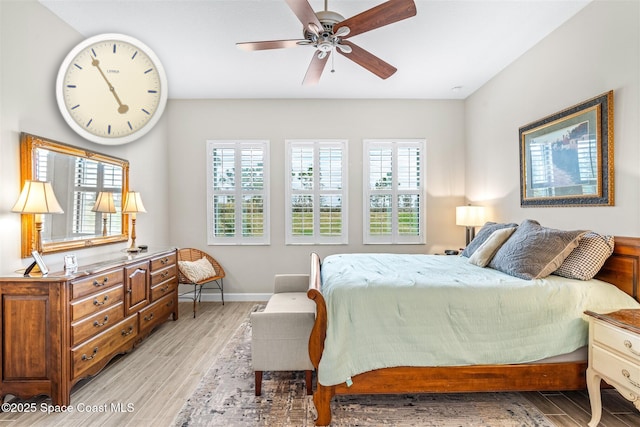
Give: 4:54
